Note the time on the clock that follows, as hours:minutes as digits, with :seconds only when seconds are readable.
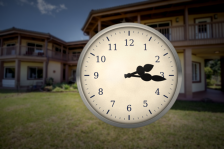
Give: 2:16
